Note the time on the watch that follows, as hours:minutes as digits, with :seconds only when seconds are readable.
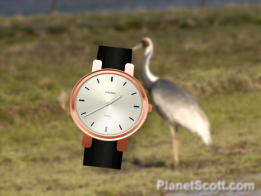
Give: 1:39
